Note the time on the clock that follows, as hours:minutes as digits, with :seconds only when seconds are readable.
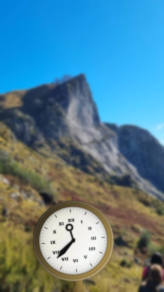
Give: 11:38
